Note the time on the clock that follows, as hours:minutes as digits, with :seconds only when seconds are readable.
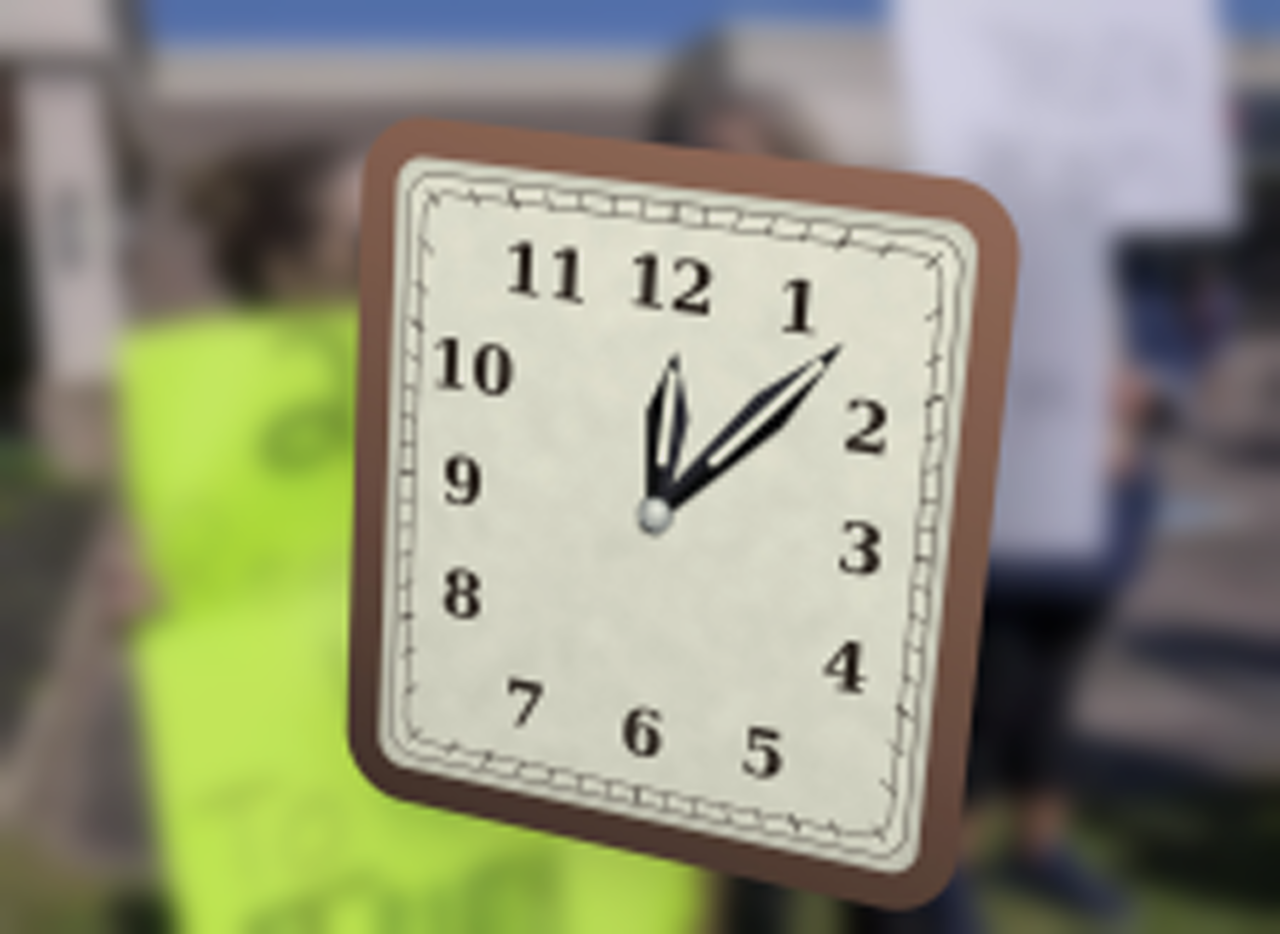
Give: 12:07
